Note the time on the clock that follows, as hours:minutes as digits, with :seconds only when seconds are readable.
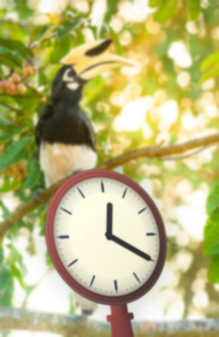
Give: 12:20
